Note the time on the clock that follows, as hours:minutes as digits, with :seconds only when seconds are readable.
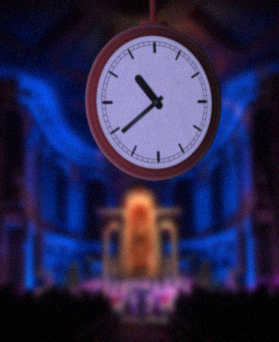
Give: 10:39
